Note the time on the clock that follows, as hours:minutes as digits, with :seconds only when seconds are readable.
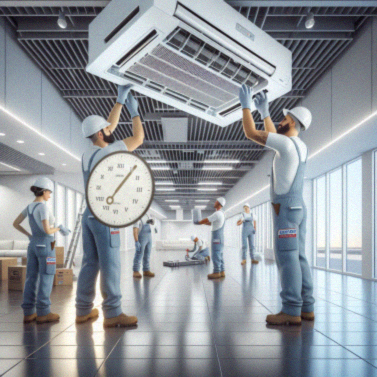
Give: 7:06
